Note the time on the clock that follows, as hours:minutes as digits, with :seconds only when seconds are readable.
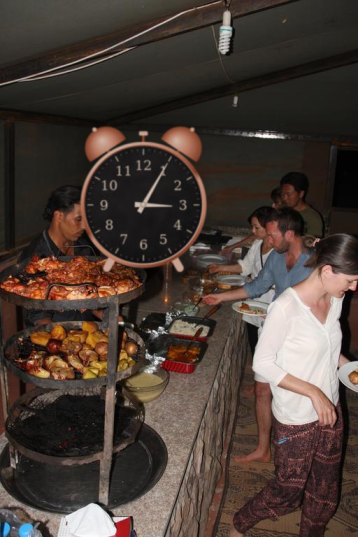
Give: 3:05
